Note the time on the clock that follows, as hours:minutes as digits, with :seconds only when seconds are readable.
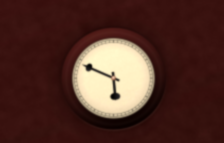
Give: 5:49
